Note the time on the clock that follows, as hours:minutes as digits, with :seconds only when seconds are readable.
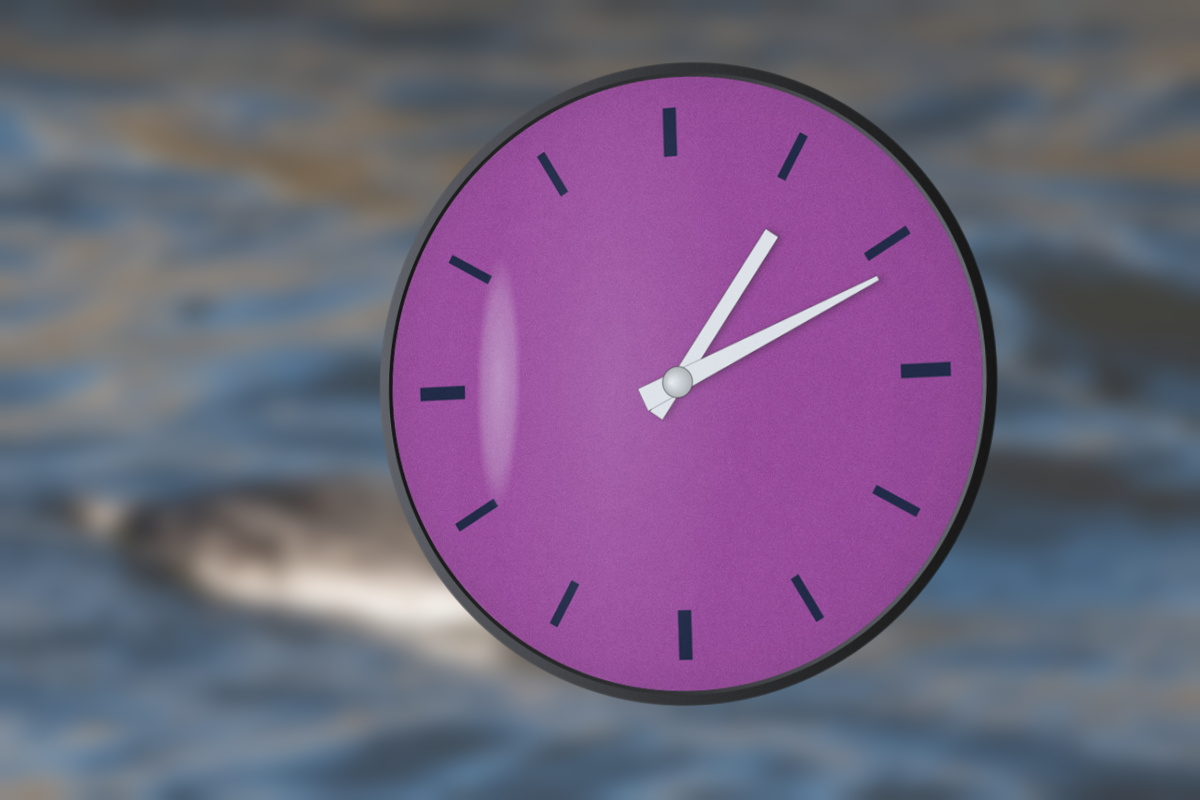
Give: 1:11
